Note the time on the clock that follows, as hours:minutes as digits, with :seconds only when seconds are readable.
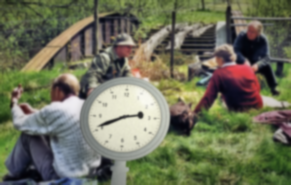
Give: 2:41
